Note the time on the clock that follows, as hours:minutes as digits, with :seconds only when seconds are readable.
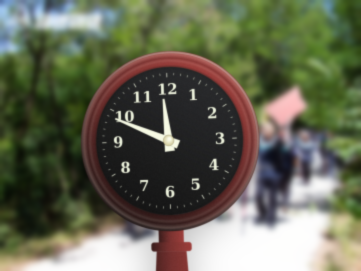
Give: 11:49
